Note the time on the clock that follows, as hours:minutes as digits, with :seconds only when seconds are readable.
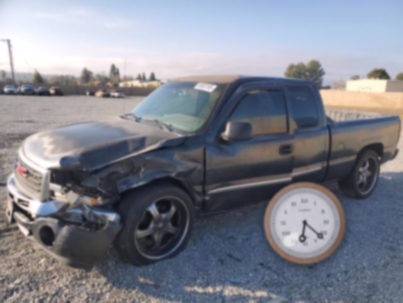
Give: 6:22
